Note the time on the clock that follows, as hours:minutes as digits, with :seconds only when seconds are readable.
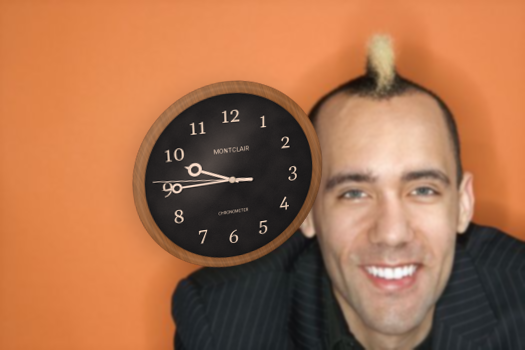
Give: 9:44:46
